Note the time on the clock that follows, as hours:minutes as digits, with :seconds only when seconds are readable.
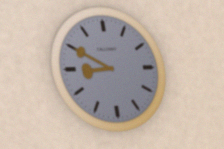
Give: 8:50
